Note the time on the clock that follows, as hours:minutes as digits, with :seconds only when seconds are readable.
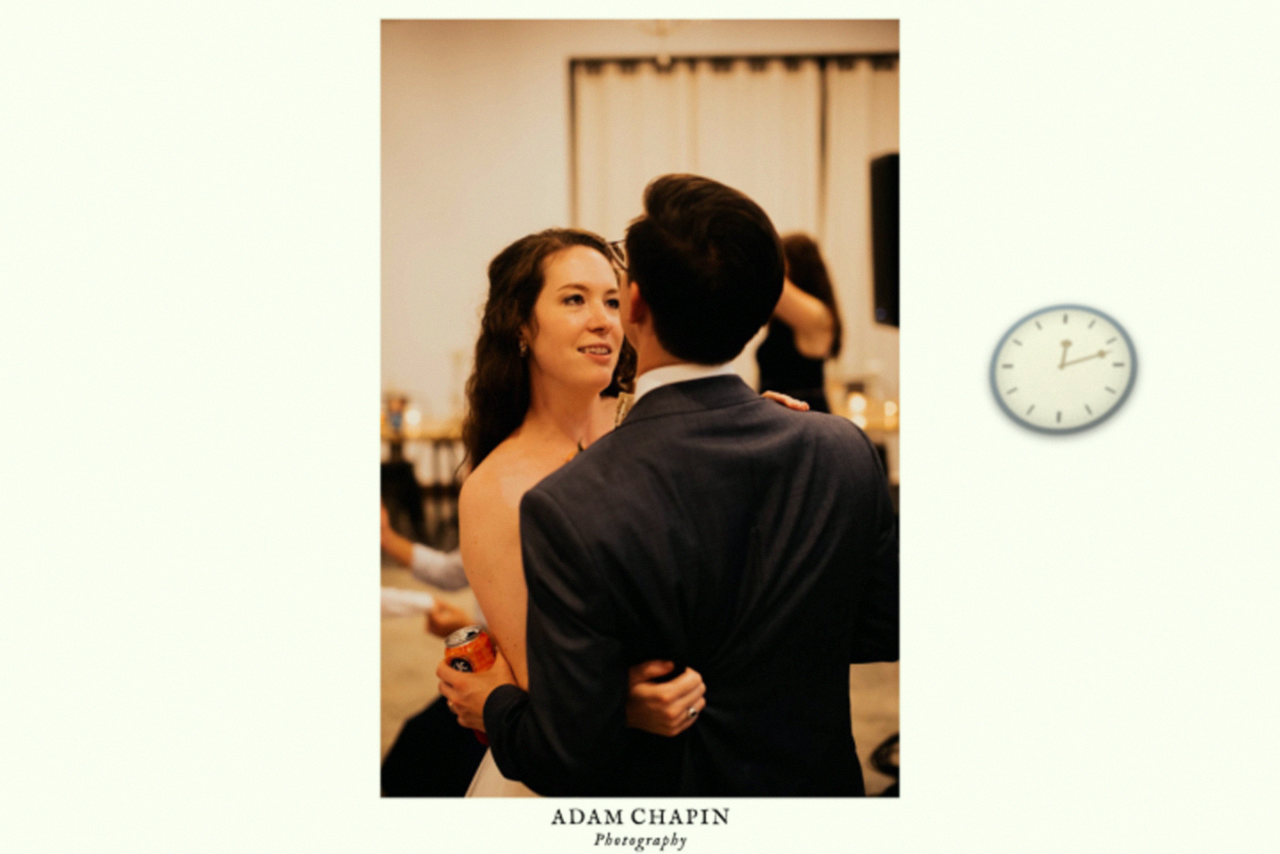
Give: 12:12
